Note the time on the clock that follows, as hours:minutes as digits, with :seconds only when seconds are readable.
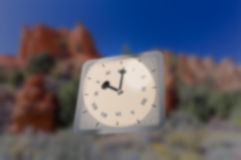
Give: 10:01
